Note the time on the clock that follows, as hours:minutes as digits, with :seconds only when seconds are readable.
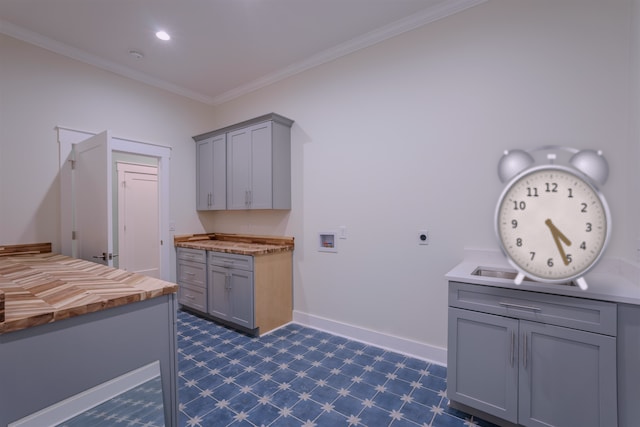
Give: 4:26
